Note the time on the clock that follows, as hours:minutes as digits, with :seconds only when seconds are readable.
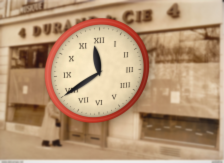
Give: 11:40
